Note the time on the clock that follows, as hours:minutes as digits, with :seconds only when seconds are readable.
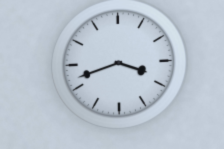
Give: 3:42
